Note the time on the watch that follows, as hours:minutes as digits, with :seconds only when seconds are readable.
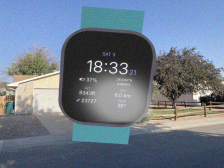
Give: 18:33
